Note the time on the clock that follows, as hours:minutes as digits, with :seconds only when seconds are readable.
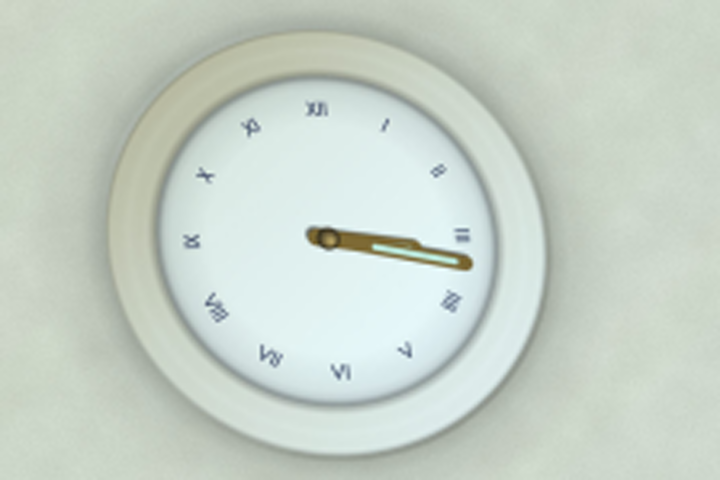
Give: 3:17
